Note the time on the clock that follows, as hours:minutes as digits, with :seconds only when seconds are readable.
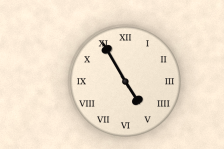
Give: 4:55
